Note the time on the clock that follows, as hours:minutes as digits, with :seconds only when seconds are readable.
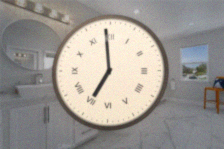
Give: 6:59
